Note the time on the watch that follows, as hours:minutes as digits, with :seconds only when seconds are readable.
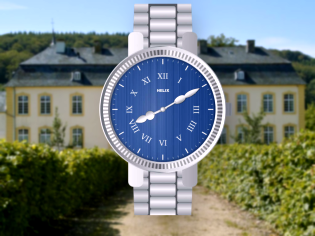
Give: 8:10
